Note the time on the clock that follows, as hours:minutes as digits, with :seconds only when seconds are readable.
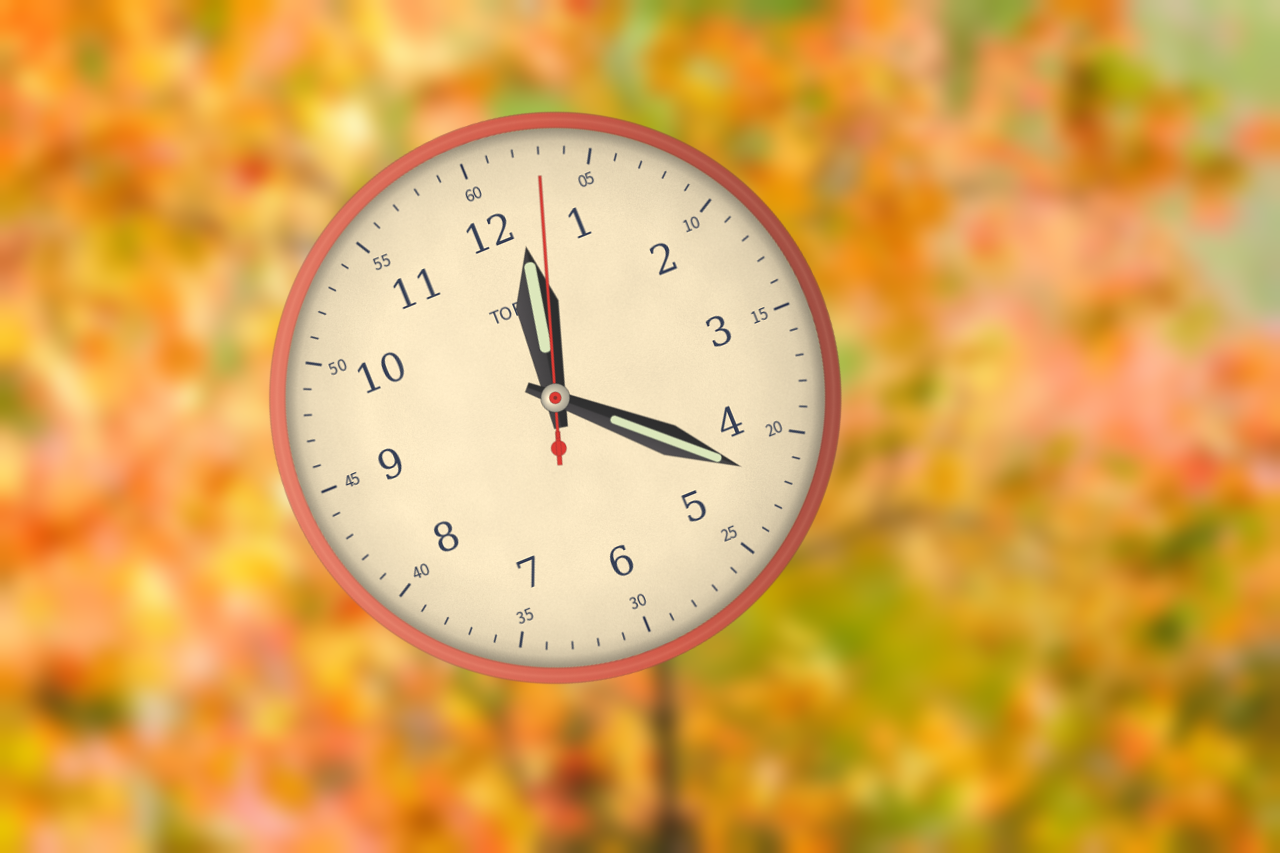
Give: 12:22:03
